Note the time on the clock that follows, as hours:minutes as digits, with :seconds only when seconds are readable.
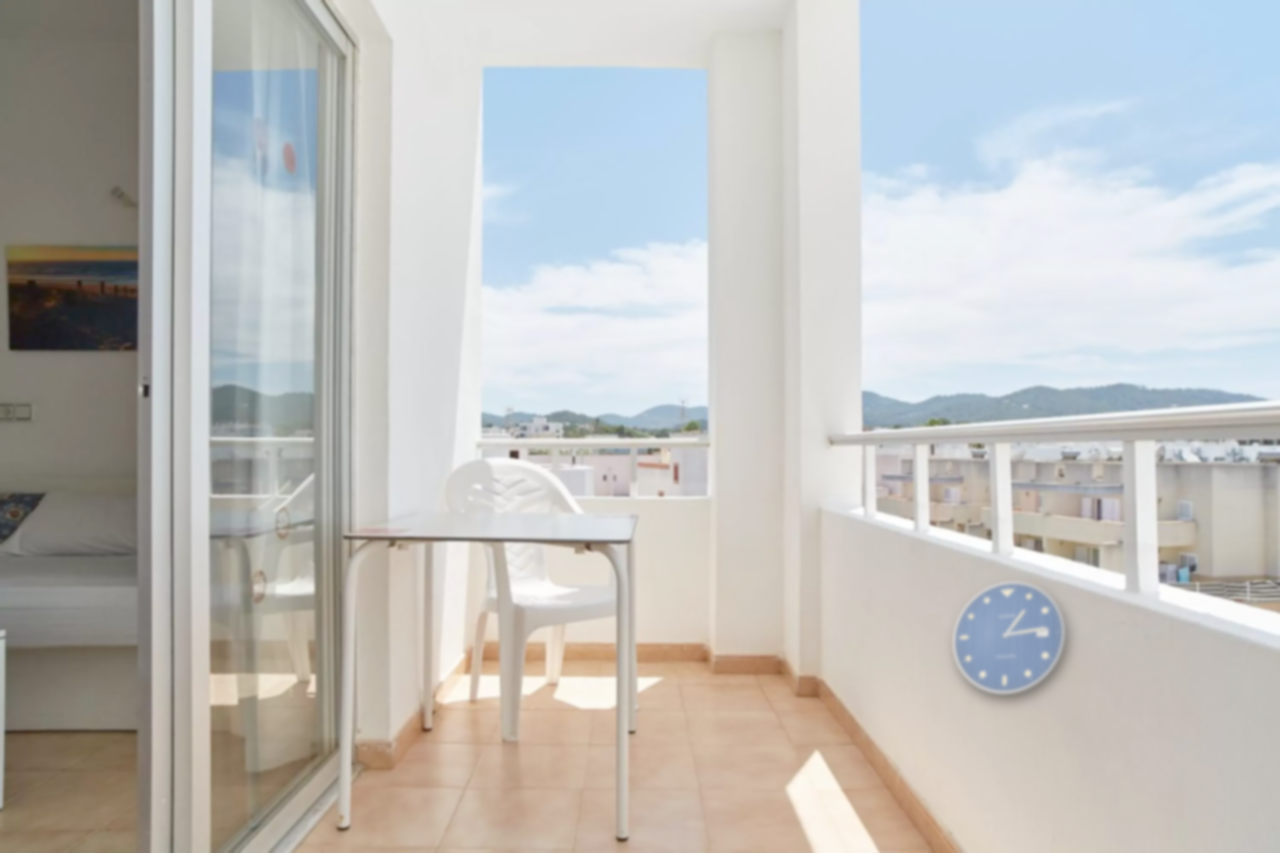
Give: 1:14
